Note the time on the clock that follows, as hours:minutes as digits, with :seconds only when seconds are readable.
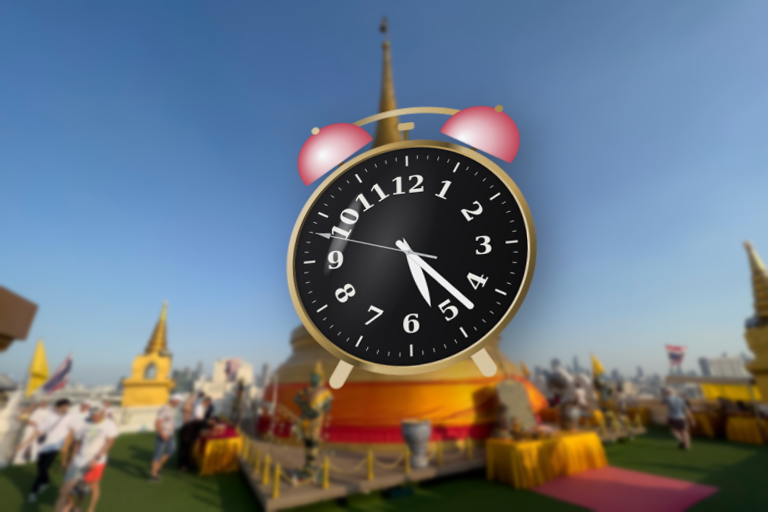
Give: 5:22:48
